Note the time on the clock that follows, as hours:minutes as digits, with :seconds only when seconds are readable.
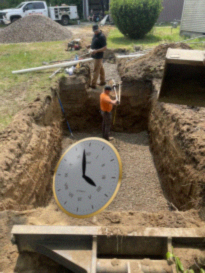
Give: 3:58
